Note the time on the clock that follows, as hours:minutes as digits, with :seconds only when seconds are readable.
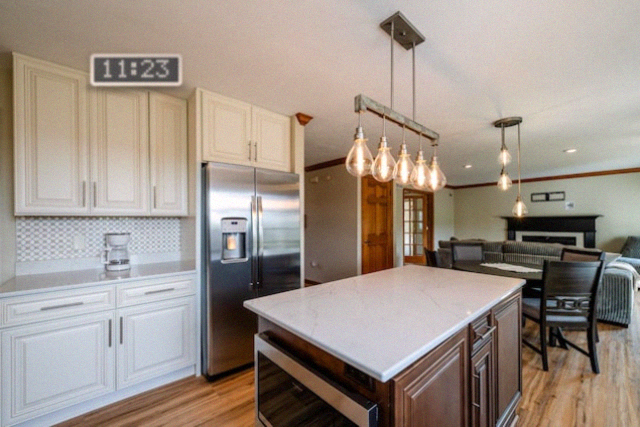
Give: 11:23
